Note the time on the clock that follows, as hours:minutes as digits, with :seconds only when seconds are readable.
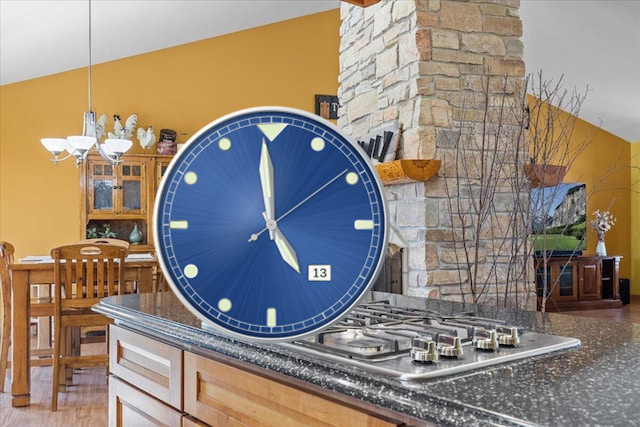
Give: 4:59:09
